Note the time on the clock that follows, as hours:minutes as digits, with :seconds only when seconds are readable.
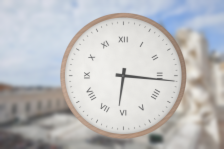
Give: 6:16
